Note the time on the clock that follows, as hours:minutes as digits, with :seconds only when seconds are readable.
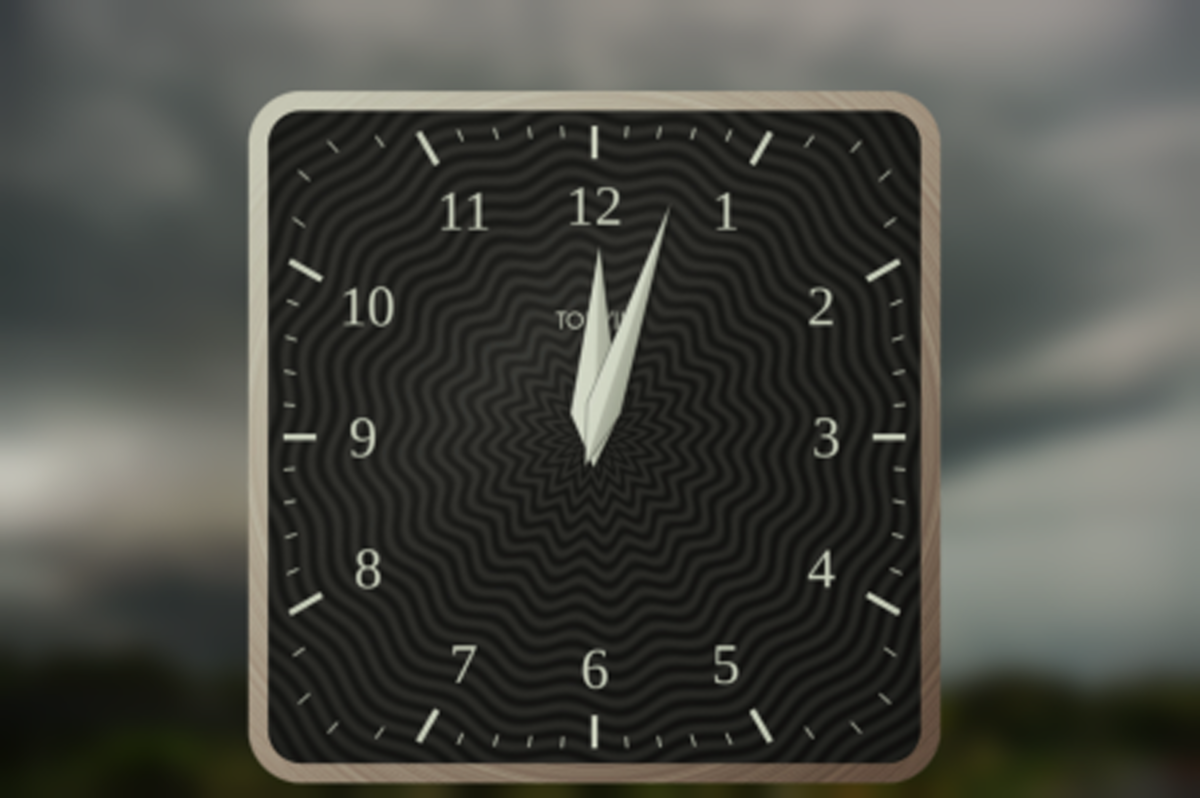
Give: 12:03
